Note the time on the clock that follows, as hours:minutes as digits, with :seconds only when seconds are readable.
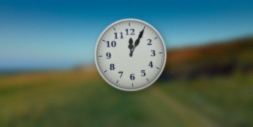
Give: 12:05
